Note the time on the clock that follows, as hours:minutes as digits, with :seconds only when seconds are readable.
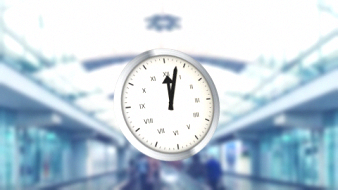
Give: 12:03
